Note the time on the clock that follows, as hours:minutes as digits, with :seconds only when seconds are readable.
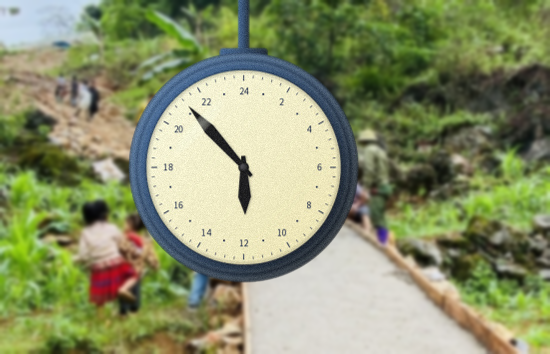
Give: 11:53
